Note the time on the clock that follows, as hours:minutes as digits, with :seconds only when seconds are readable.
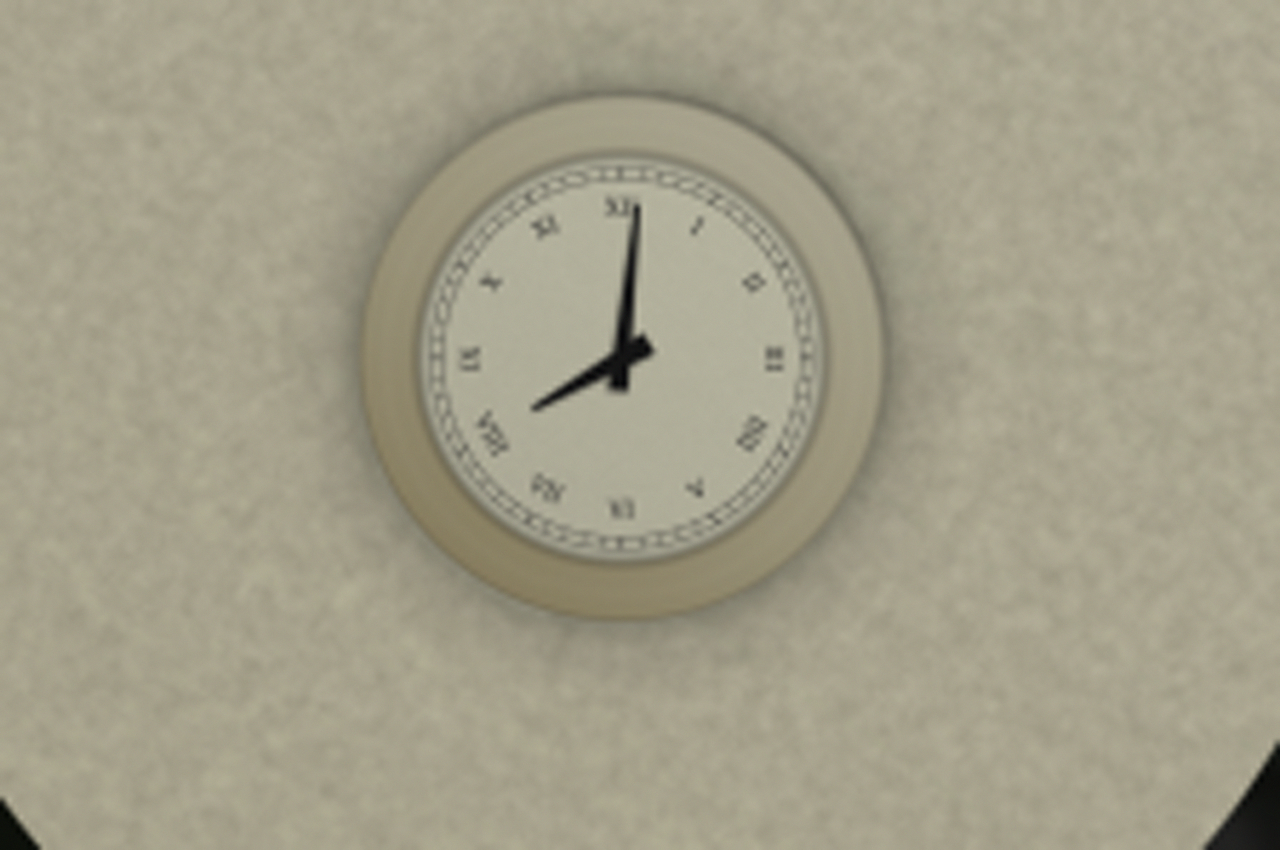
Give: 8:01
